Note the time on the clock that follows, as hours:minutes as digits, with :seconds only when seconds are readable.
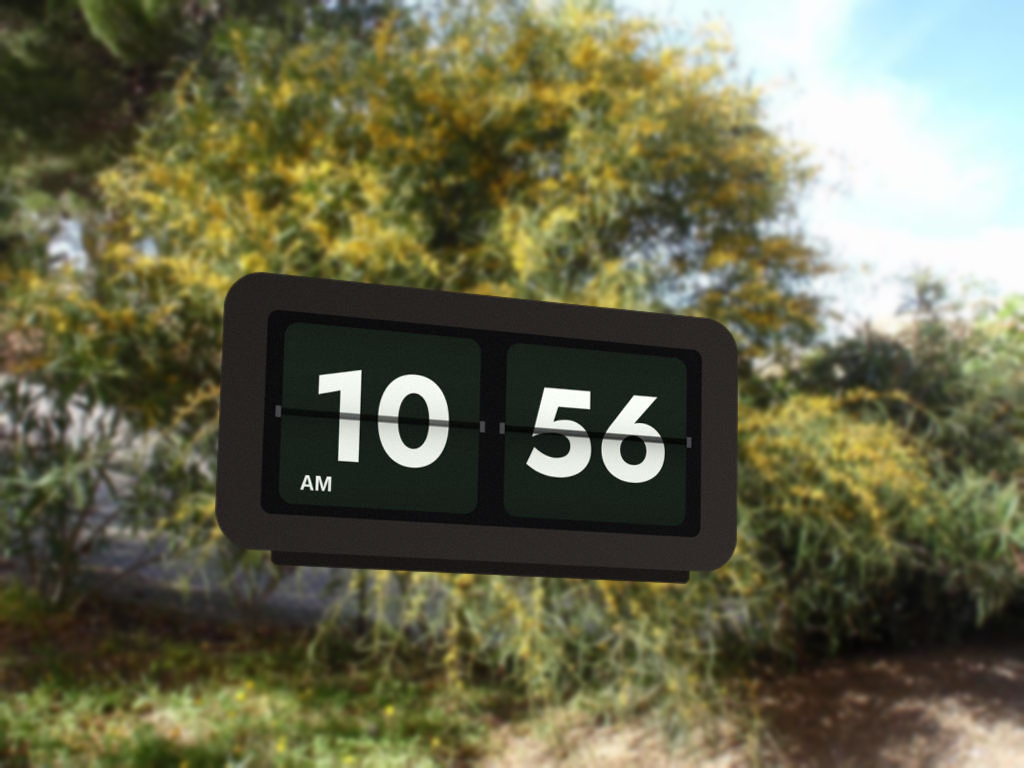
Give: 10:56
